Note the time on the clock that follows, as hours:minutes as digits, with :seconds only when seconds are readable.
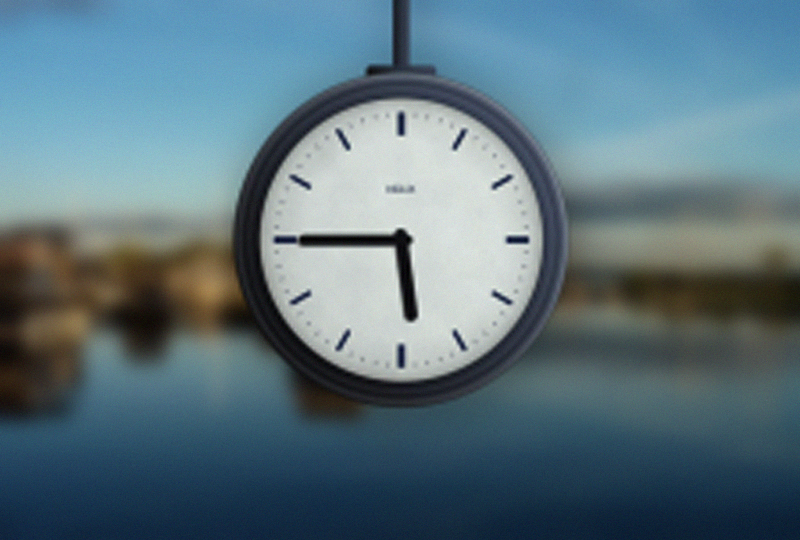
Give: 5:45
